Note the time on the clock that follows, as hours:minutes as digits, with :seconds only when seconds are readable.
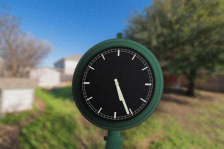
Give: 5:26
